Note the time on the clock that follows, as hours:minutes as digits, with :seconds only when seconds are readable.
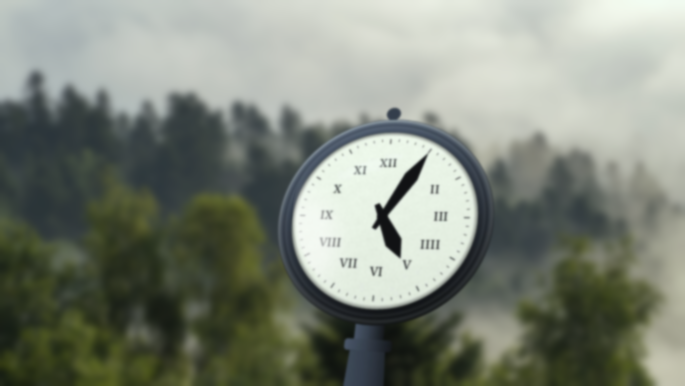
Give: 5:05
